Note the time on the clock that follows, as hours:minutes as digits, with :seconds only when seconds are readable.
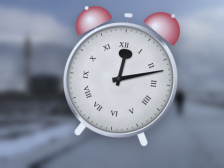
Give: 12:12
